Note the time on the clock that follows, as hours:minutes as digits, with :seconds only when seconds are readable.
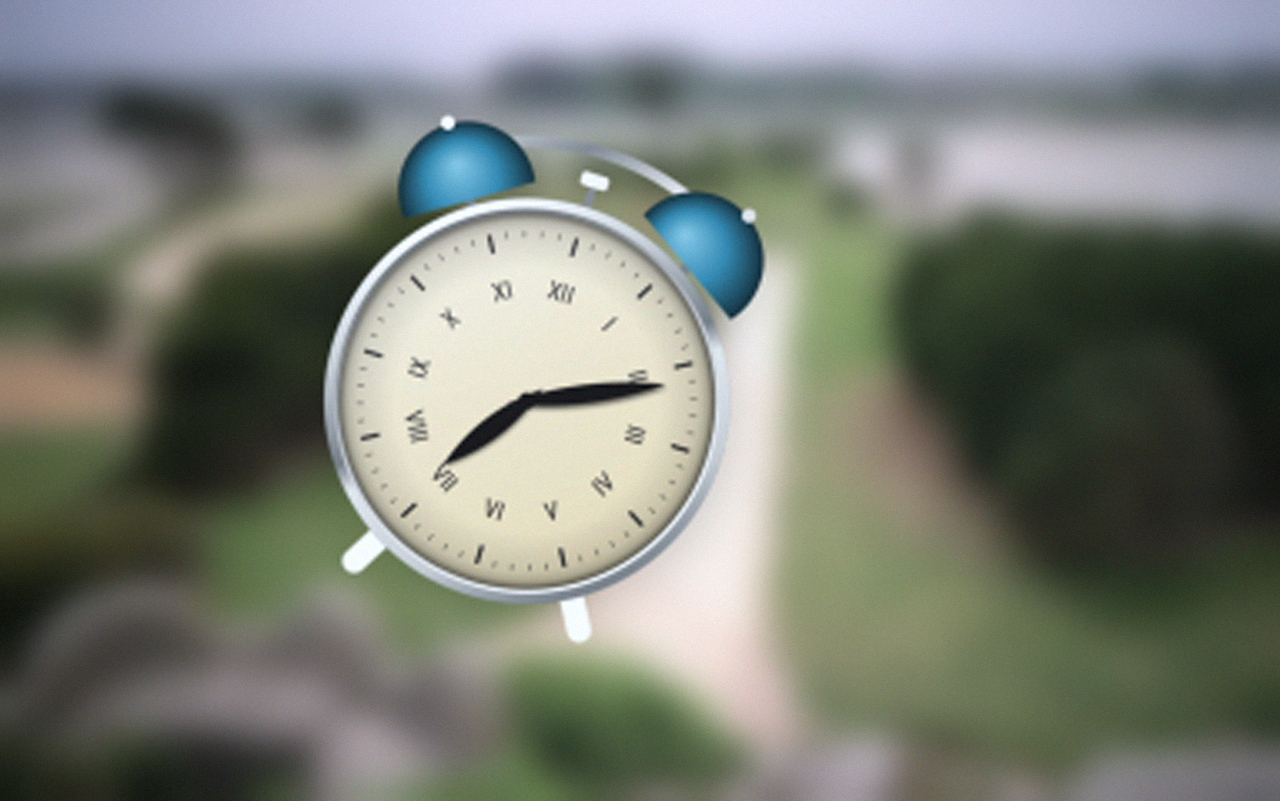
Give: 7:11
